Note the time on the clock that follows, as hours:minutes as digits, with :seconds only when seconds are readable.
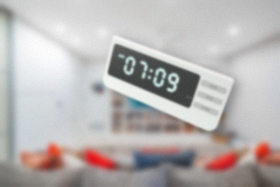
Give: 7:09
